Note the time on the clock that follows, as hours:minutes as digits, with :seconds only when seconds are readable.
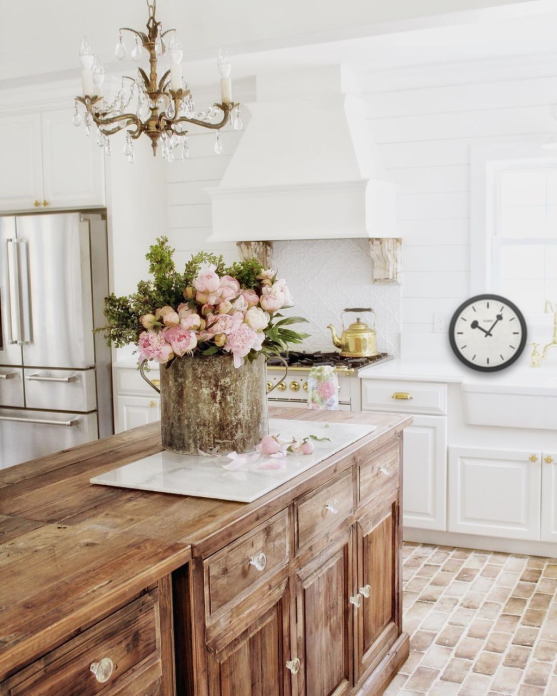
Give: 10:06
